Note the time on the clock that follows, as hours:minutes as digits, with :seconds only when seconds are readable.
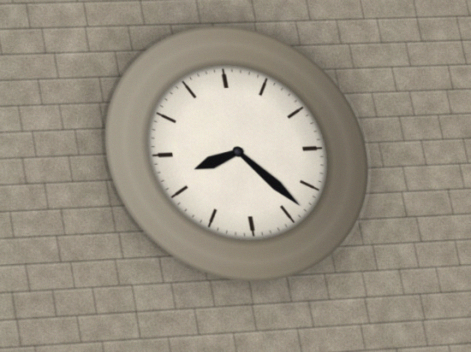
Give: 8:23
